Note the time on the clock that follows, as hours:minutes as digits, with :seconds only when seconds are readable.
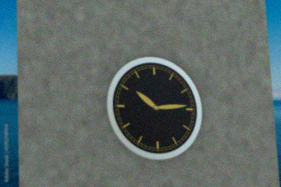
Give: 10:14
